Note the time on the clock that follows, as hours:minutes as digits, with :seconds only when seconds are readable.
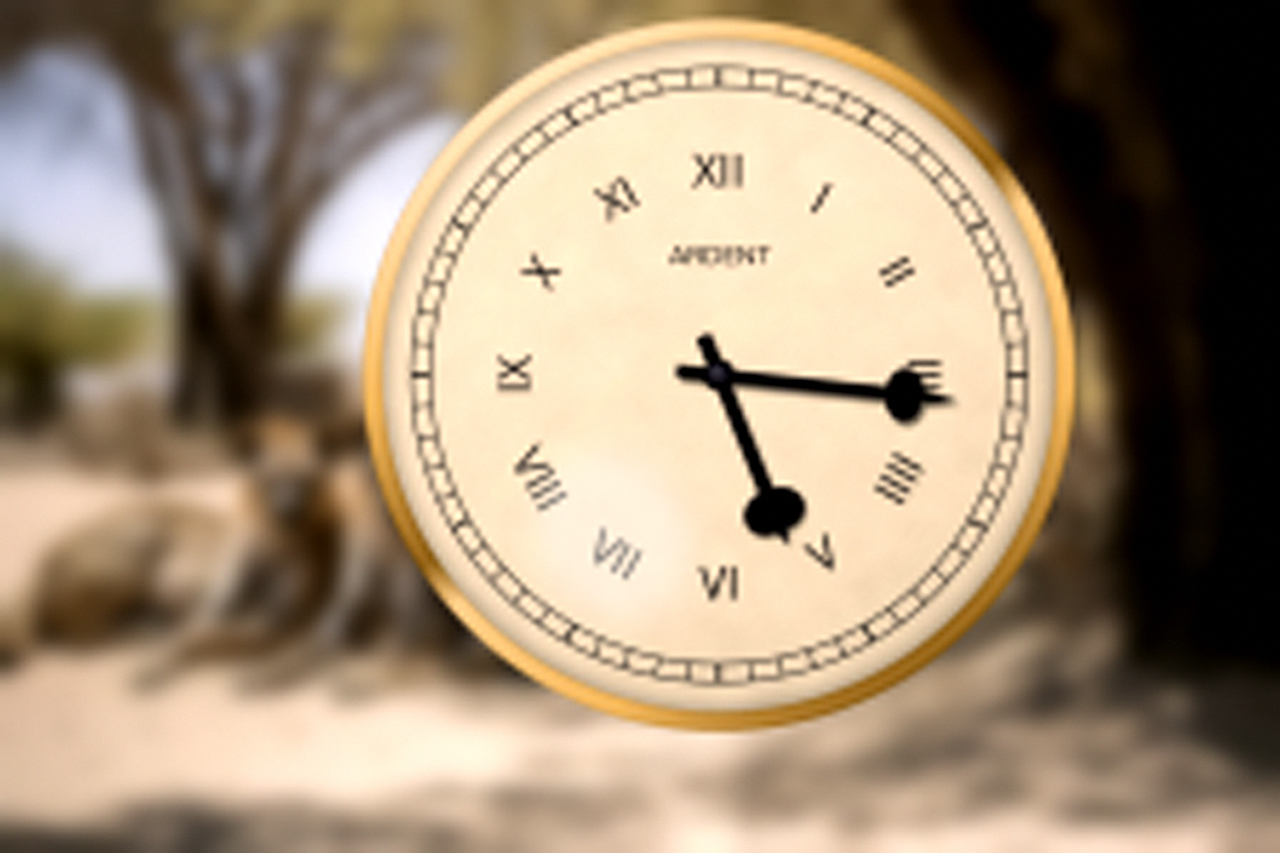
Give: 5:16
